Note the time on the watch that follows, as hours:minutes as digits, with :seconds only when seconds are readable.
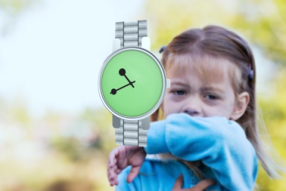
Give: 10:41
